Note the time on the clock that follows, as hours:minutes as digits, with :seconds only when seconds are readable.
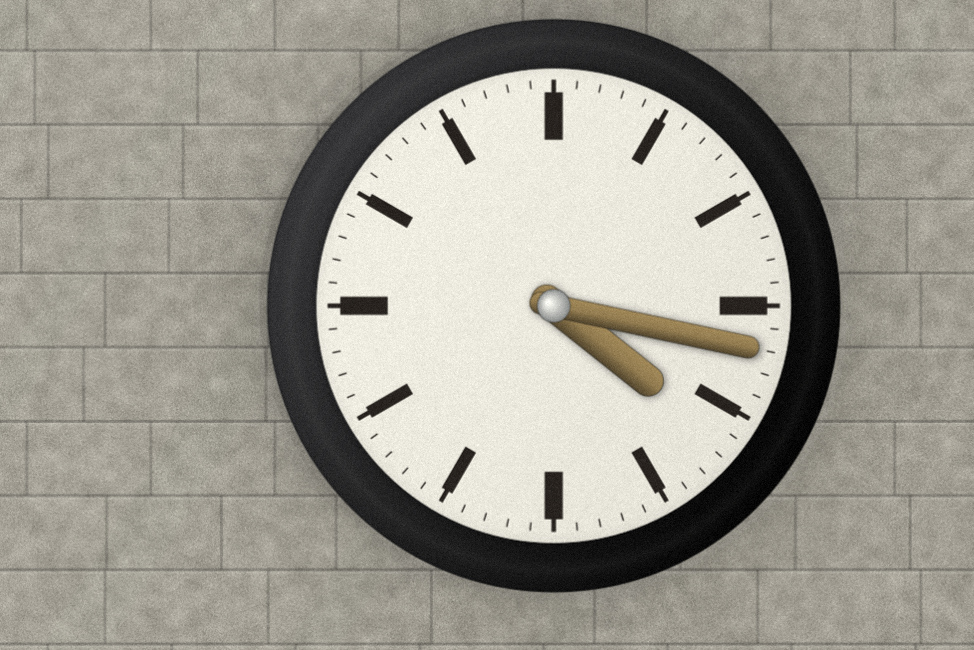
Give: 4:17
